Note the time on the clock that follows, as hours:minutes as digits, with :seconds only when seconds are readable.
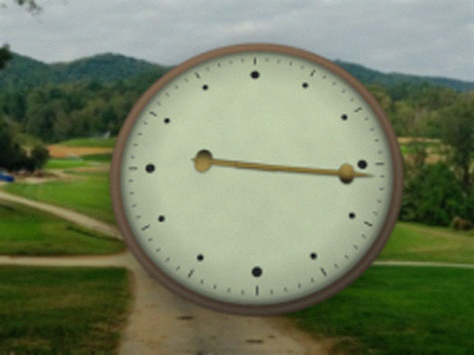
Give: 9:16
